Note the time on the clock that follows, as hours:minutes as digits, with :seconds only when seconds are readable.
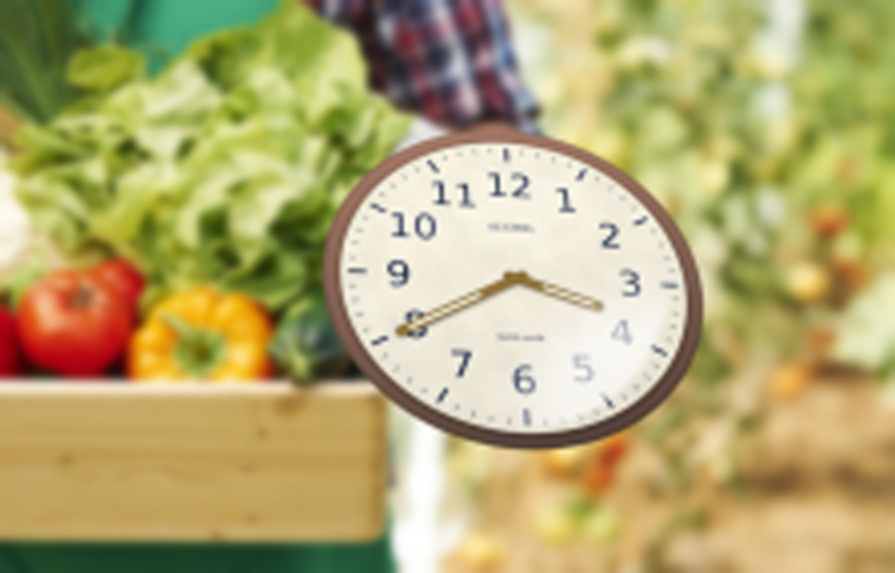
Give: 3:40
